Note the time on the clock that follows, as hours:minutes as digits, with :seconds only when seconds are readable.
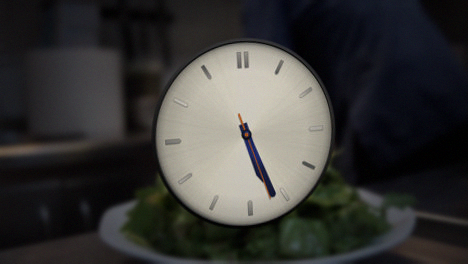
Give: 5:26:27
